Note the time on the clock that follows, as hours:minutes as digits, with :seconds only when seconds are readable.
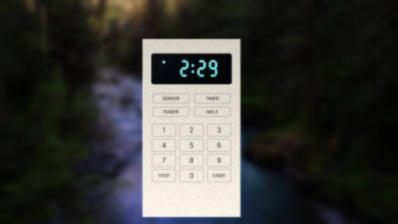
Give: 2:29
